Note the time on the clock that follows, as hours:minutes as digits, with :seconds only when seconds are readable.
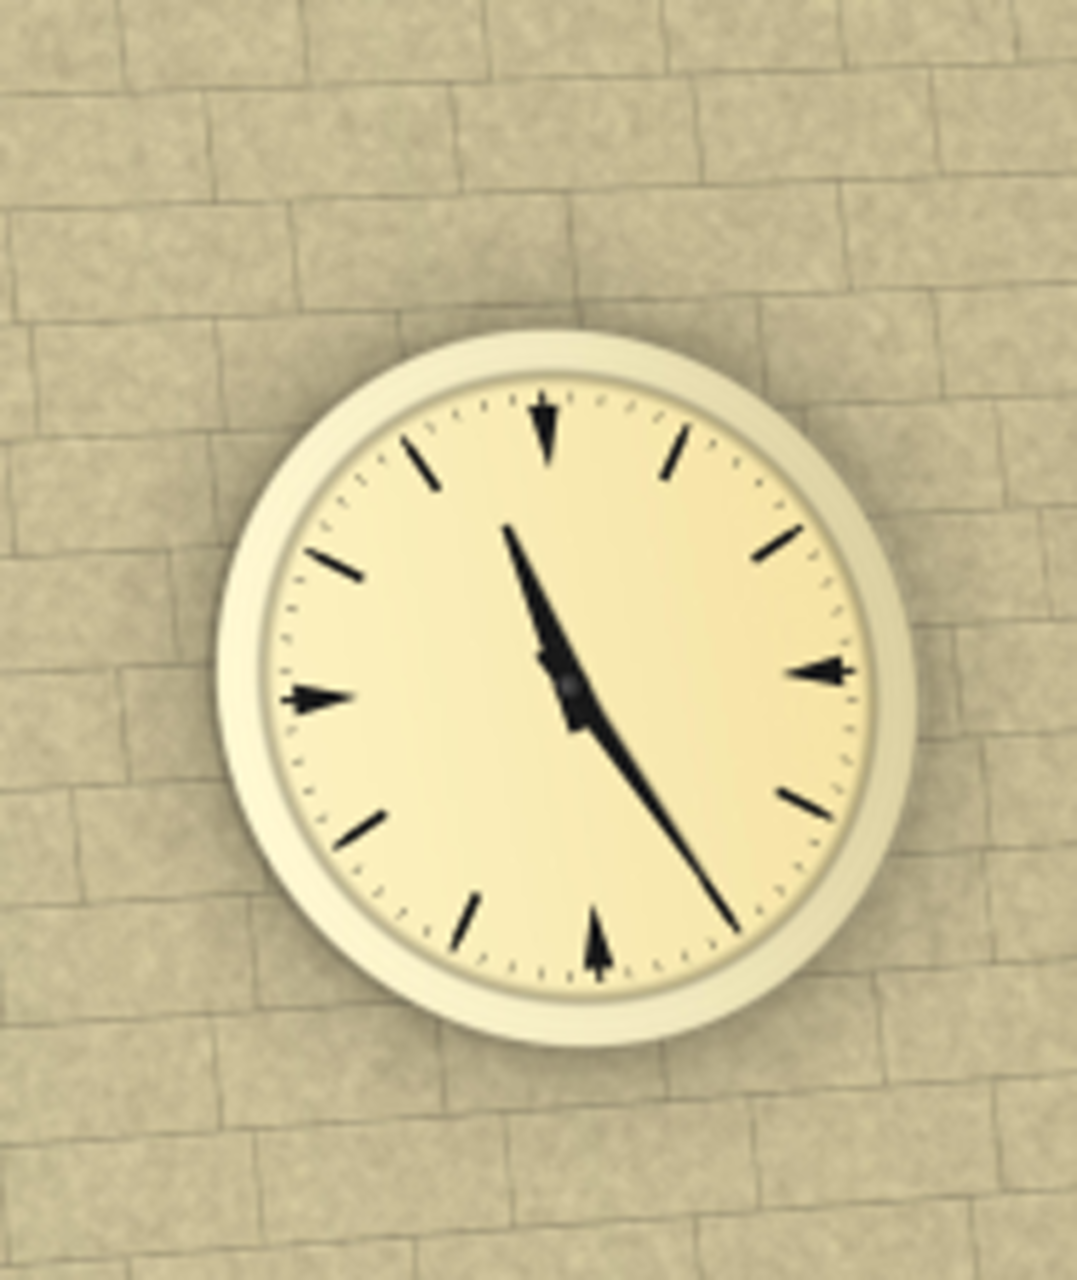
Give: 11:25
